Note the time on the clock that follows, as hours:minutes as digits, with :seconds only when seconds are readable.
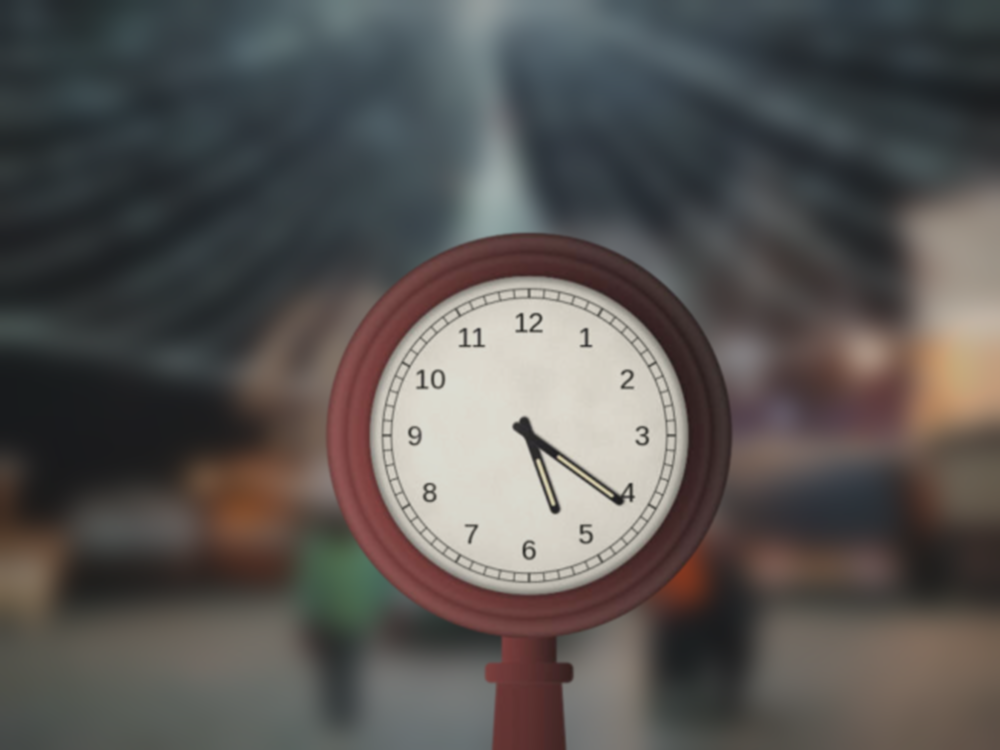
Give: 5:21
